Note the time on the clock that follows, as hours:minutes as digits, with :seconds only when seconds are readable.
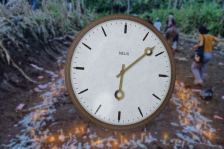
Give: 6:08
